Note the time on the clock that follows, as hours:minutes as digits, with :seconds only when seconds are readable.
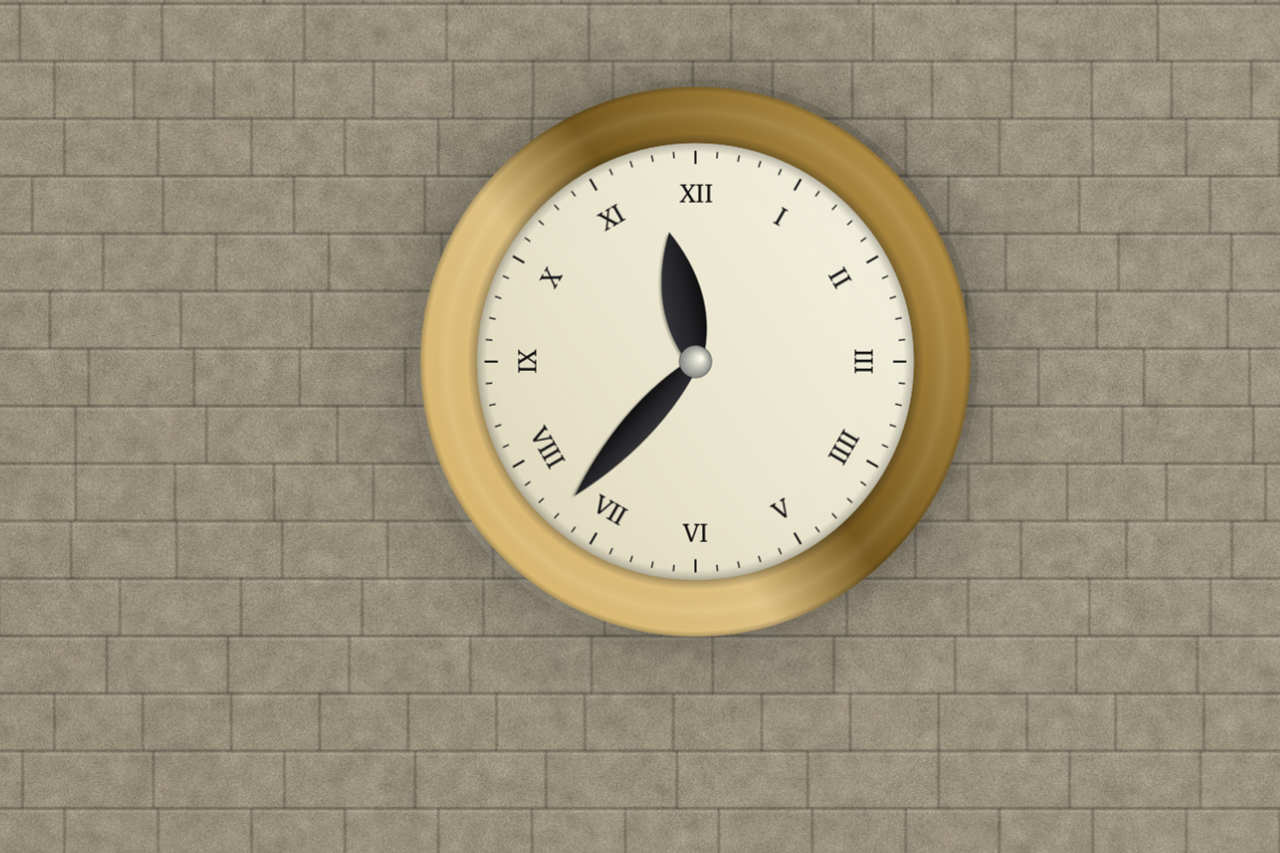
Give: 11:37
